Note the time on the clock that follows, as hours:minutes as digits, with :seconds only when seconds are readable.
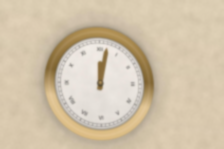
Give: 12:02
